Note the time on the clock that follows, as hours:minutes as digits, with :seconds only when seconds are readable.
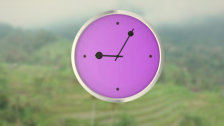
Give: 9:05
